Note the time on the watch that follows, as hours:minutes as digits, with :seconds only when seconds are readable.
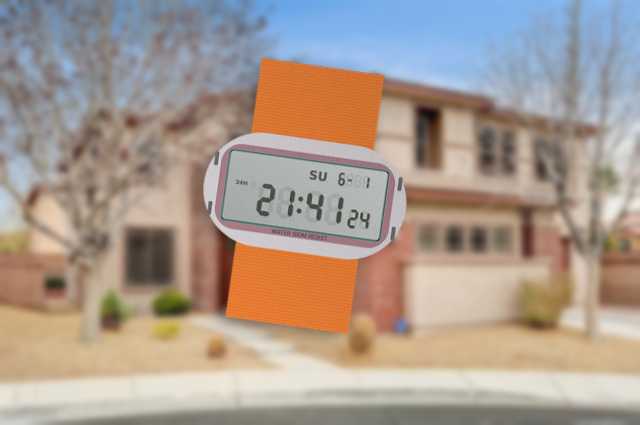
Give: 21:41:24
